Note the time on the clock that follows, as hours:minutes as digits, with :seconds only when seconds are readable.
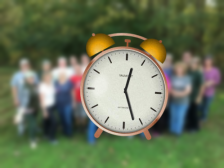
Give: 12:27
